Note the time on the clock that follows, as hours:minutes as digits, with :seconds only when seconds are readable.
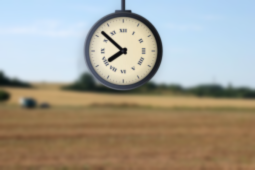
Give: 7:52
